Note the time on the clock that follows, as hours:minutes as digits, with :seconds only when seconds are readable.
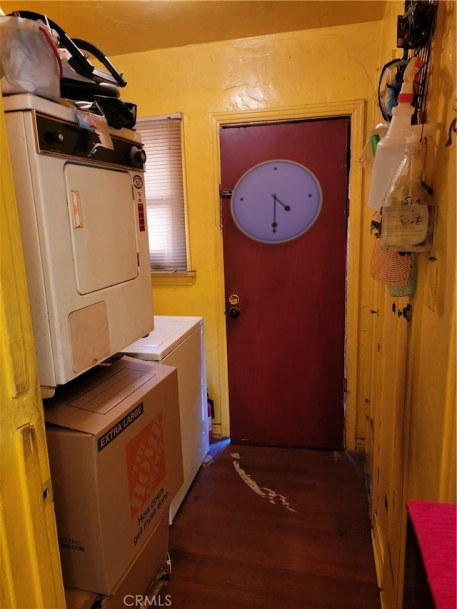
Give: 4:30
